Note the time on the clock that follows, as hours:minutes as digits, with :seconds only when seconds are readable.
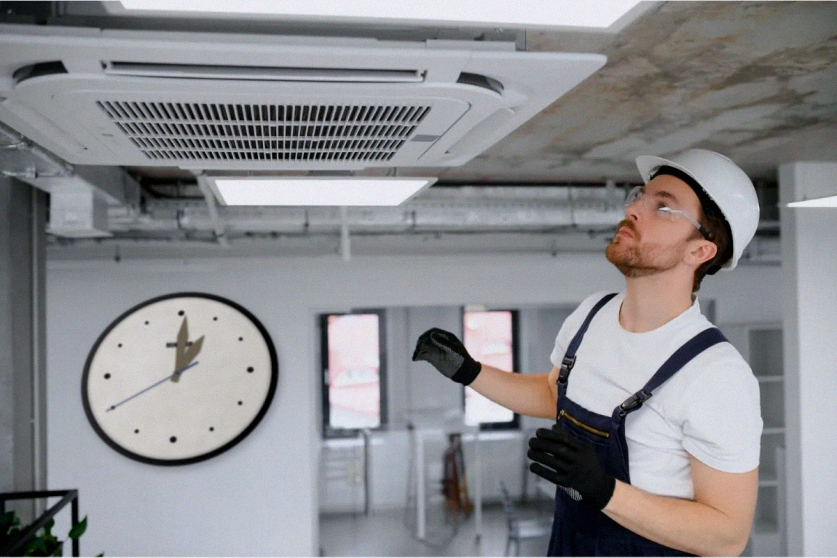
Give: 1:00:40
